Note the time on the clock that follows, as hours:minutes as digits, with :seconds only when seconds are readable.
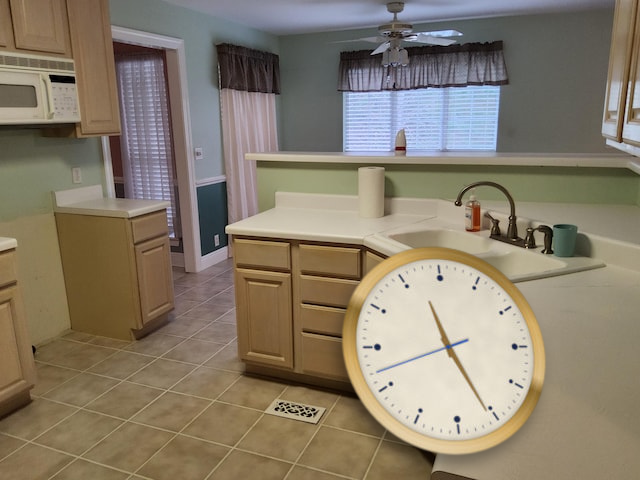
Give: 11:25:42
